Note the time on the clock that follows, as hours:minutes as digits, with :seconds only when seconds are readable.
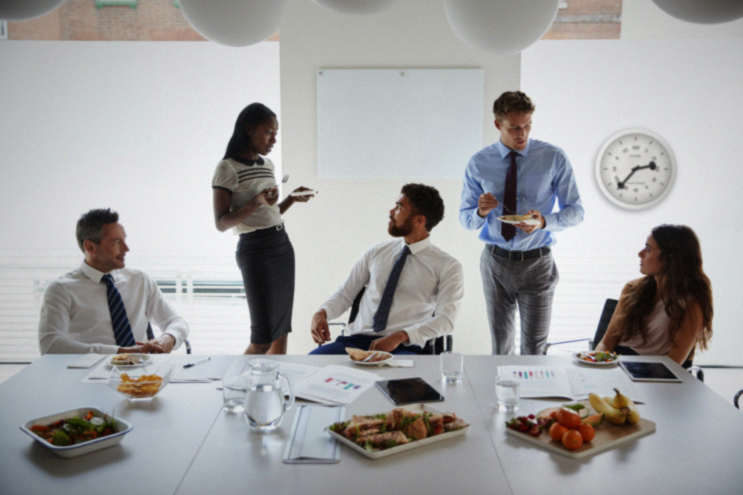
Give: 2:37
